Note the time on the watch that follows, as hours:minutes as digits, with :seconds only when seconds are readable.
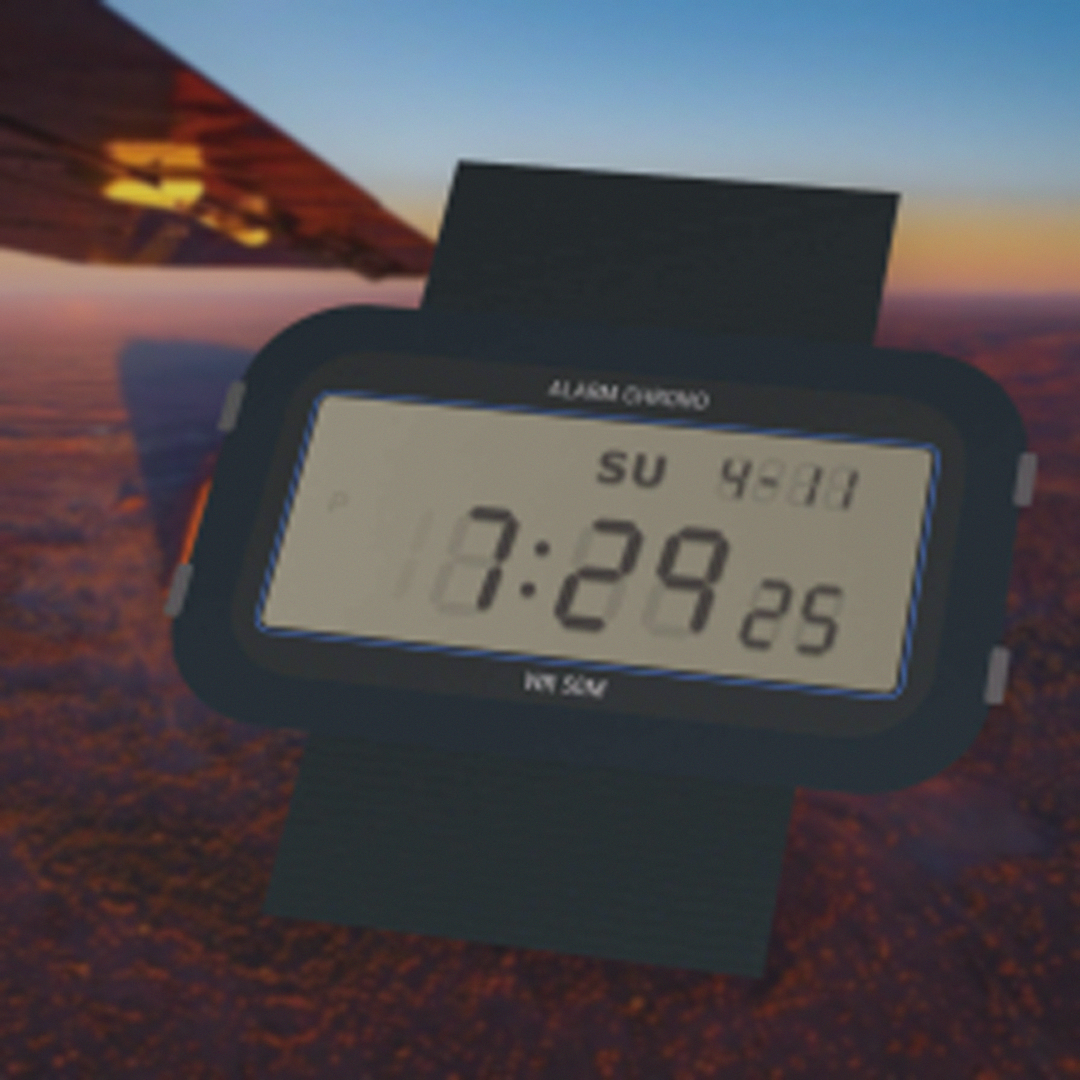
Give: 7:29:25
